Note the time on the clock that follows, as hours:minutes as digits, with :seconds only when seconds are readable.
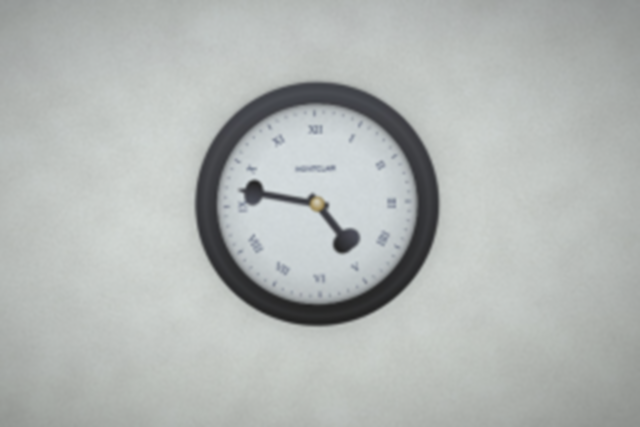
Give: 4:47
